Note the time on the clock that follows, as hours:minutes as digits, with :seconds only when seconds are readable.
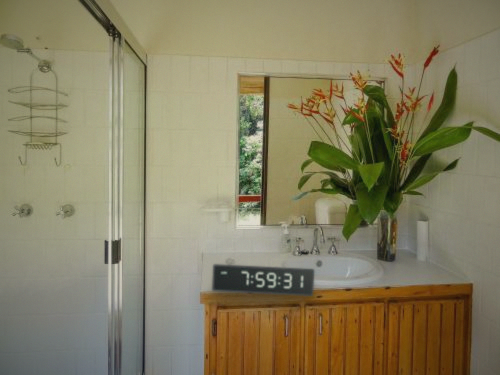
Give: 7:59:31
